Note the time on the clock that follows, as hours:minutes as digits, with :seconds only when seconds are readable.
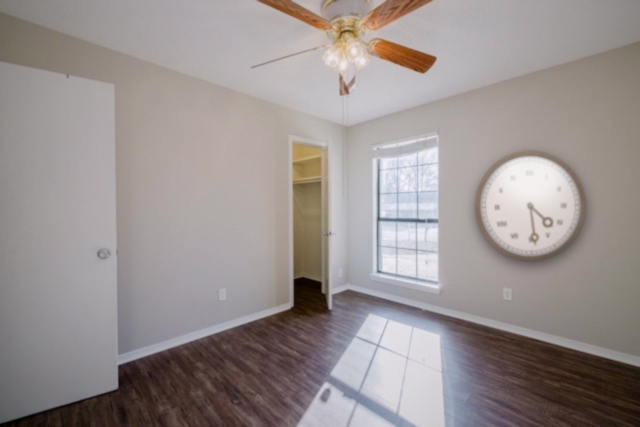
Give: 4:29
